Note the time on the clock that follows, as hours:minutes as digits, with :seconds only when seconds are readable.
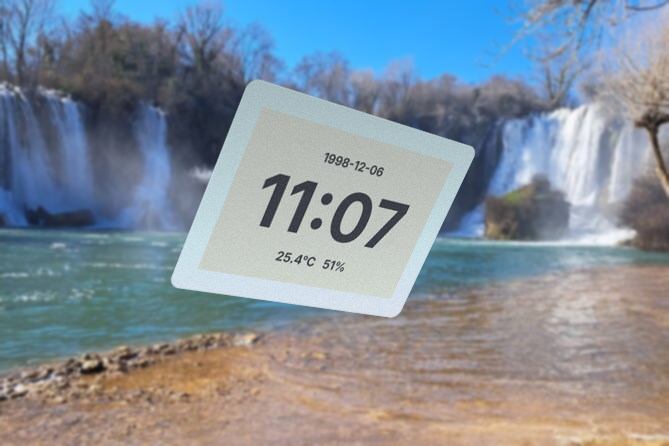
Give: 11:07
